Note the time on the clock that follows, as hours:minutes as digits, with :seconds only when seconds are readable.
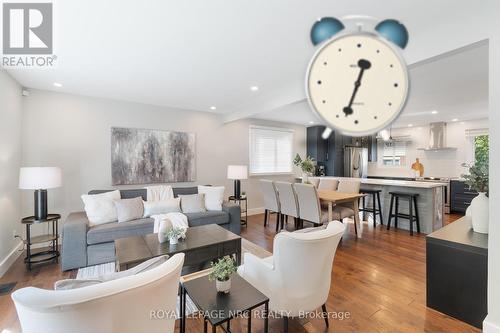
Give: 12:33
